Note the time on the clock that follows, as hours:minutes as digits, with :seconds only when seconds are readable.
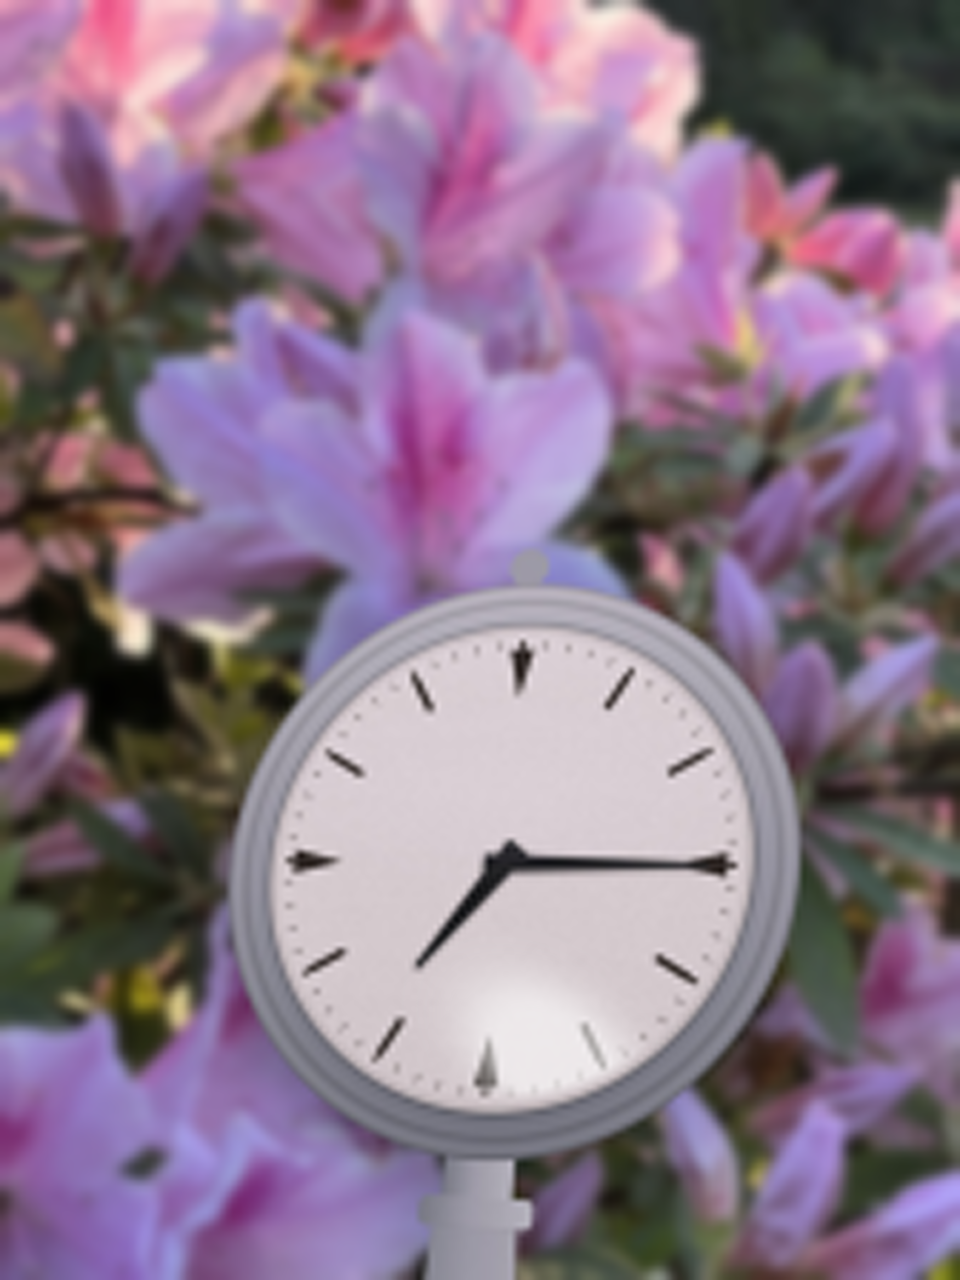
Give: 7:15
